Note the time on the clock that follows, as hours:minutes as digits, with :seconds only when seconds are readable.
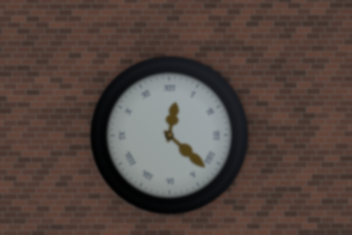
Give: 12:22
